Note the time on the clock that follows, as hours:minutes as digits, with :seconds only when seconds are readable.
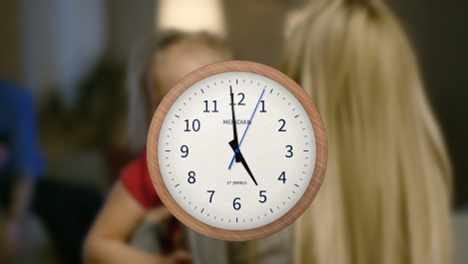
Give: 4:59:04
